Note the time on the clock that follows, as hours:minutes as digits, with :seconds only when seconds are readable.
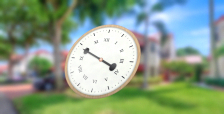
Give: 3:49
